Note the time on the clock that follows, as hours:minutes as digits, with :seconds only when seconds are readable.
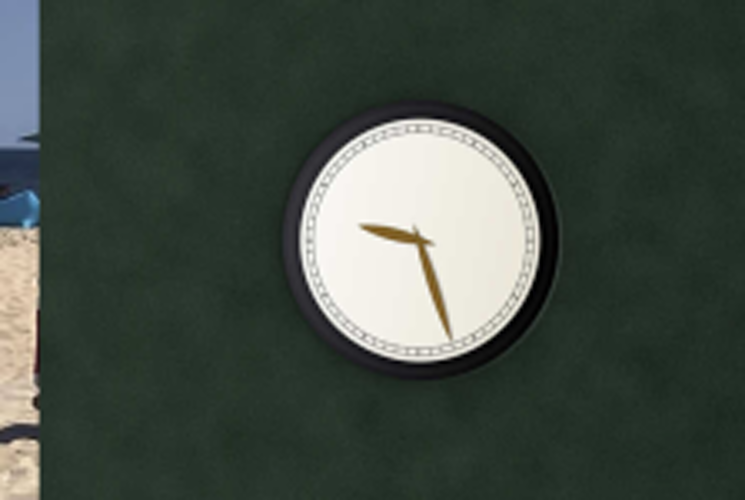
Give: 9:27
